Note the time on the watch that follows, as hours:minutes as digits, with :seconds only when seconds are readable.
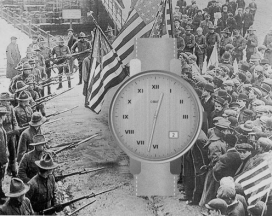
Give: 12:32
